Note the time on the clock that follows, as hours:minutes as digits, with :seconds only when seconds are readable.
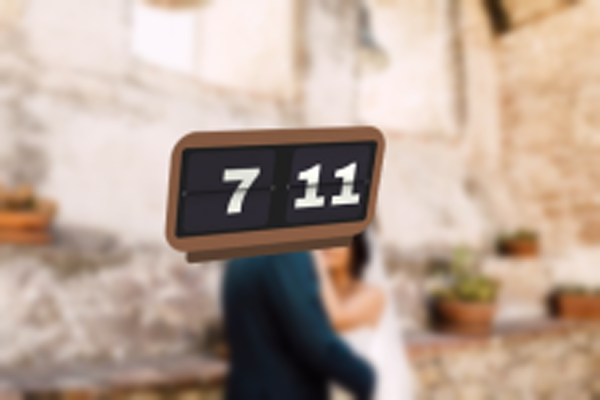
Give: 7:11
